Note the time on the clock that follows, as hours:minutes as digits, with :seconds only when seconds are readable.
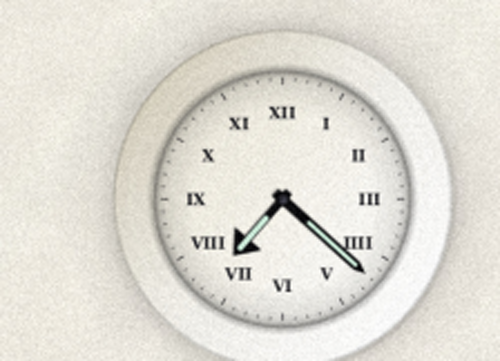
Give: 7:22
